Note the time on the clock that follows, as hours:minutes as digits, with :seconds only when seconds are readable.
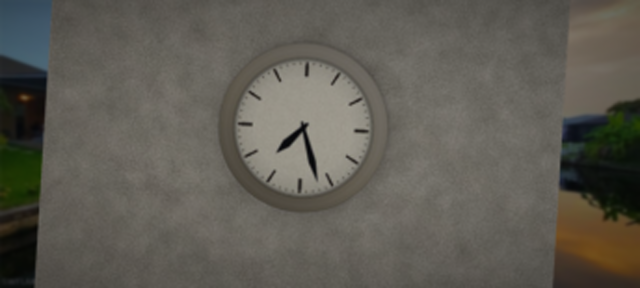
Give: 7:27
